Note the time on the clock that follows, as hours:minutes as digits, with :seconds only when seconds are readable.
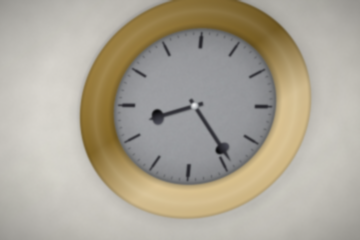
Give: 8:24
